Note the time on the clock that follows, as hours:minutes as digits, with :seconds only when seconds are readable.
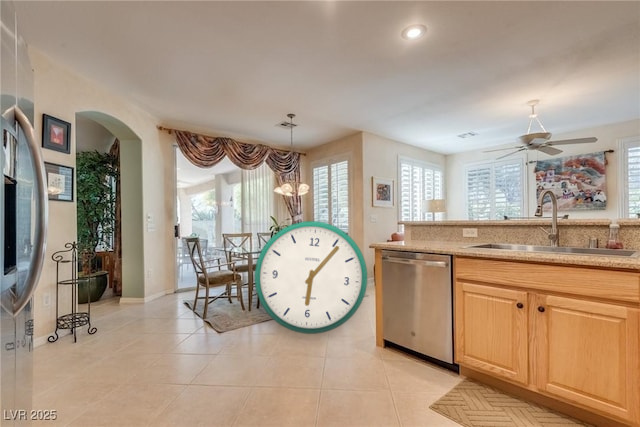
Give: 6:06
